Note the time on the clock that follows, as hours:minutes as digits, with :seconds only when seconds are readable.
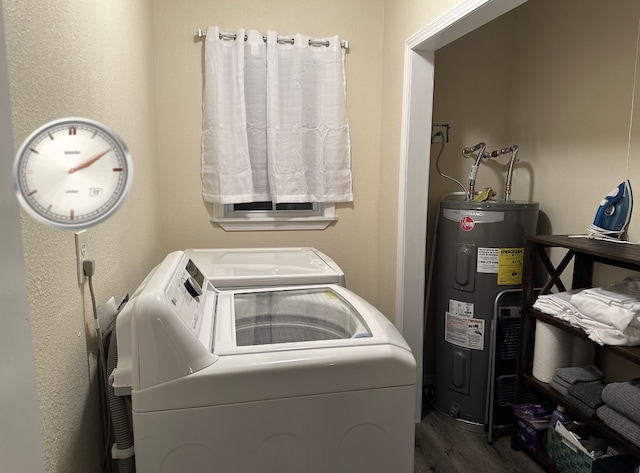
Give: 2:10
